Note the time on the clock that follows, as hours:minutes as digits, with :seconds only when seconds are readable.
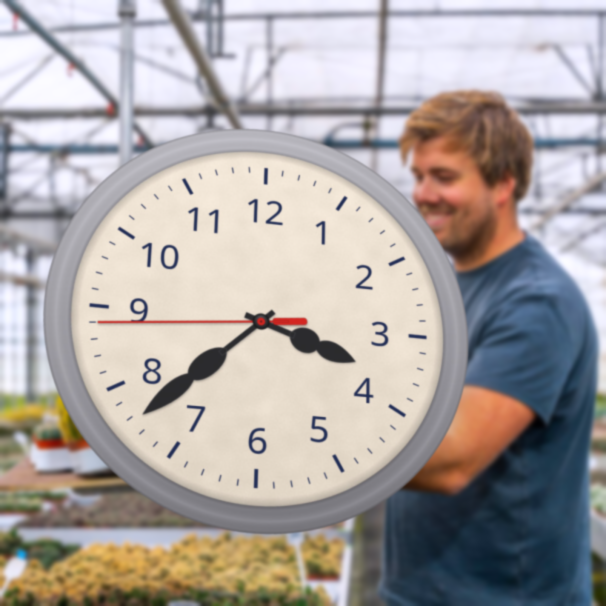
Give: 3:37:44
